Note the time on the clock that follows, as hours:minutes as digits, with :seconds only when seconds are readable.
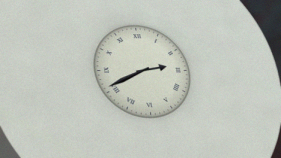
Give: 2:41
